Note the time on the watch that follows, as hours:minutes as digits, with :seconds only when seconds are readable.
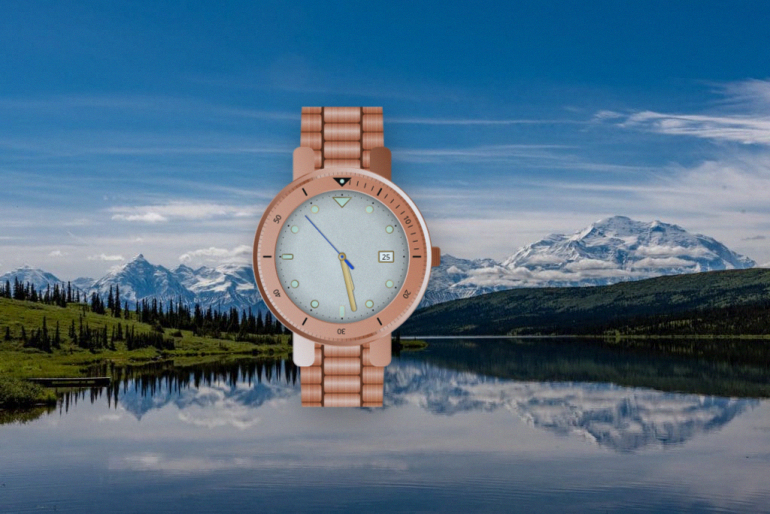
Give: 5:27:53
